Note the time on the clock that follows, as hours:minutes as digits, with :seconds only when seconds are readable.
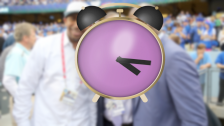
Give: 4:16
